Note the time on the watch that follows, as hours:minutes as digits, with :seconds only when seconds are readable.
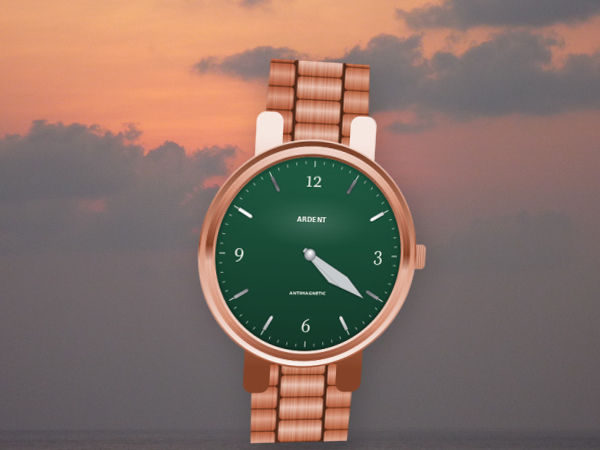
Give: 4:21
